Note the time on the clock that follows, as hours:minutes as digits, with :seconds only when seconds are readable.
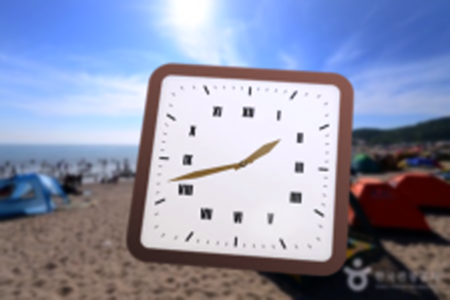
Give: 1:42
